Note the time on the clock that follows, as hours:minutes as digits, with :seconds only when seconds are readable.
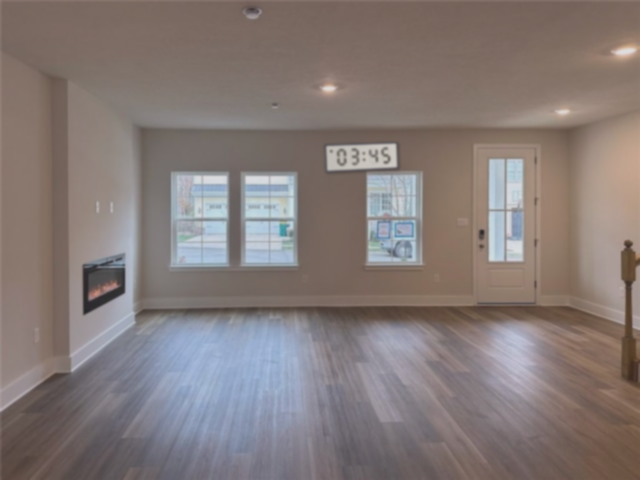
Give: 3:45
